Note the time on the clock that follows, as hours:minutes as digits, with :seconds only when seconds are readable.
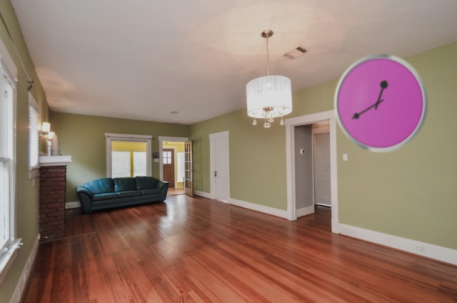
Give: 12:40
